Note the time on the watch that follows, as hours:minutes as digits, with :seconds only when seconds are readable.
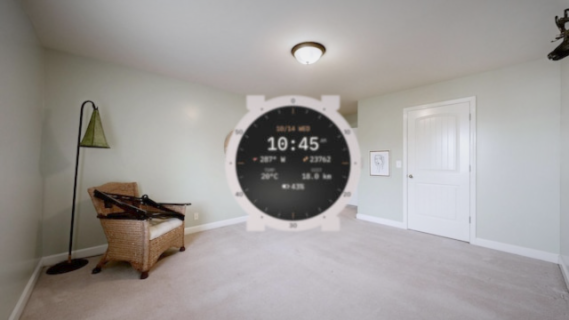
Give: 10:45
